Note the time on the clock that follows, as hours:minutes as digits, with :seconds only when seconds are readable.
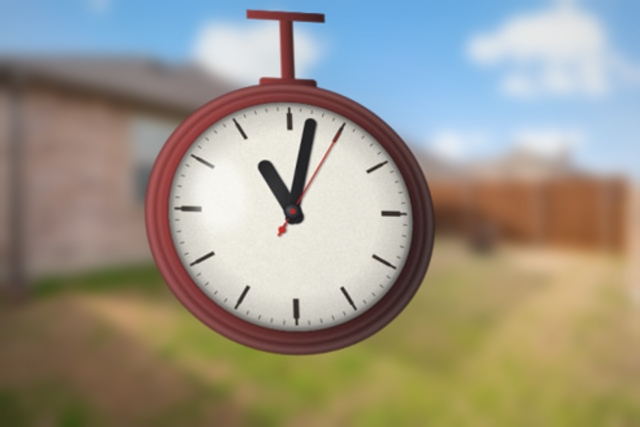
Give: 11:02:05
